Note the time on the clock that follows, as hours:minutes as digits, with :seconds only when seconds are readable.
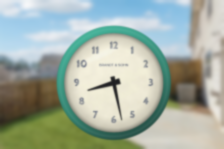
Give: 8:28
